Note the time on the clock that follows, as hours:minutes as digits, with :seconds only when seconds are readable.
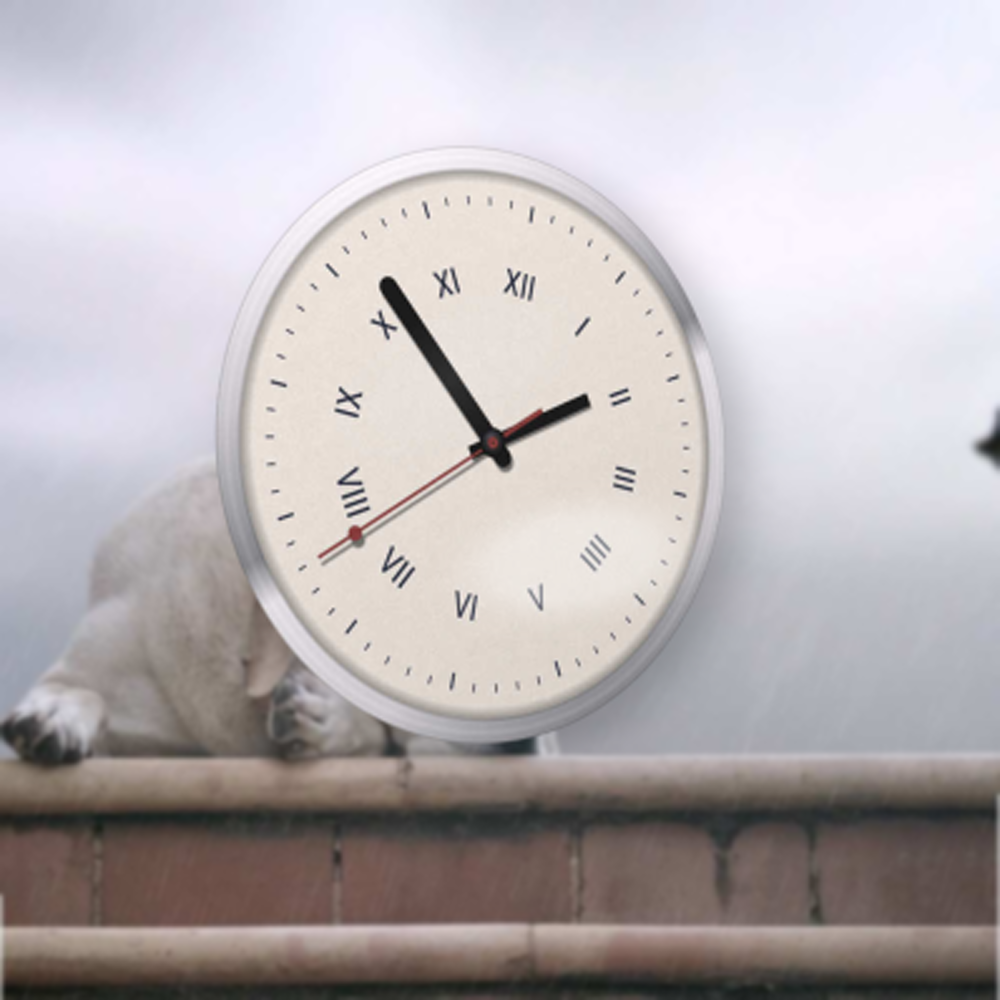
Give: 1:51:38
